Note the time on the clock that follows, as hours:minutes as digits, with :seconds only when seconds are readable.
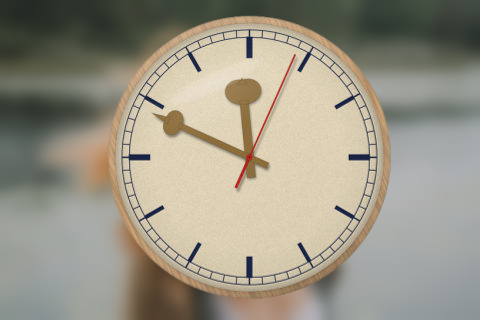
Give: 11:49:04
